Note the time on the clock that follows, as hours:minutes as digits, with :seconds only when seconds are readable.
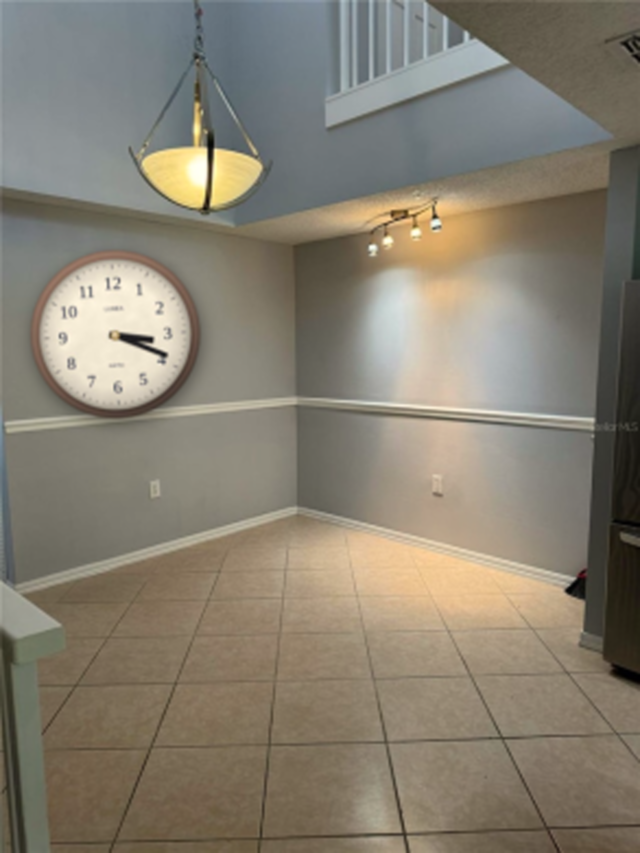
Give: 3:19
